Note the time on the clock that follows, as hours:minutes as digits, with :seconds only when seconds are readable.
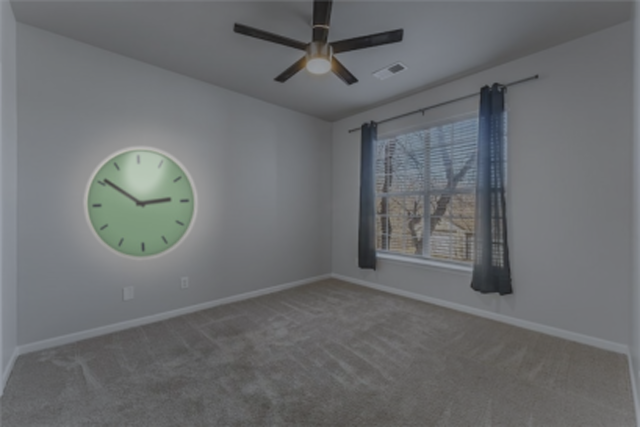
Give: 2:51
